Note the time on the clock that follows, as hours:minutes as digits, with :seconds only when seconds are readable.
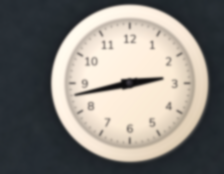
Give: 2:43
